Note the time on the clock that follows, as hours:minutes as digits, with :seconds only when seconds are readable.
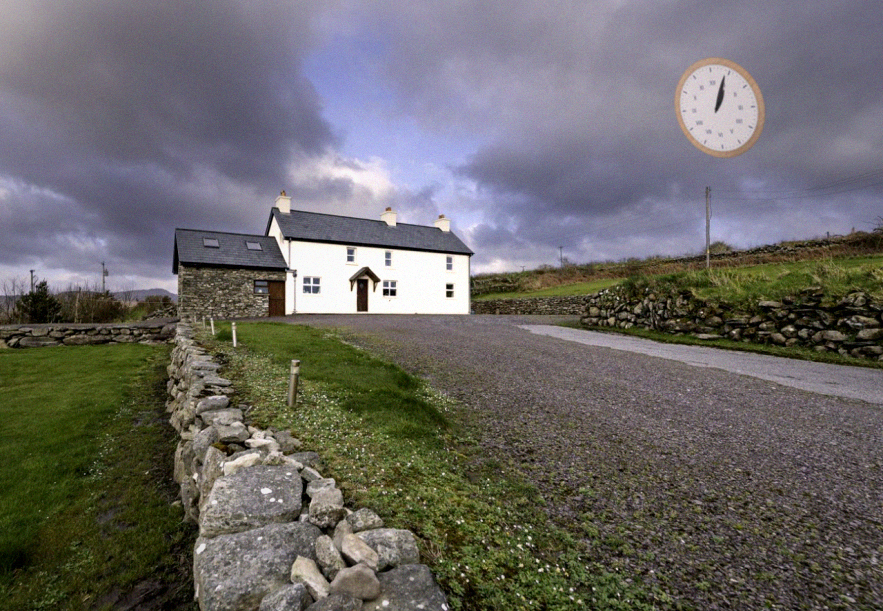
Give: 1:04
